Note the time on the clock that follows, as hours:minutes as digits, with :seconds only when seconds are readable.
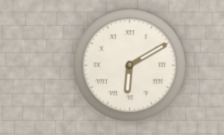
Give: 6:10
